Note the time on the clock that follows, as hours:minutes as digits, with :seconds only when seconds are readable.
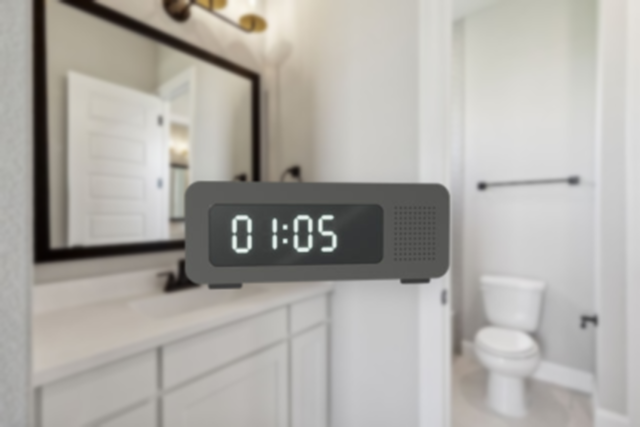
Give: 1:05
